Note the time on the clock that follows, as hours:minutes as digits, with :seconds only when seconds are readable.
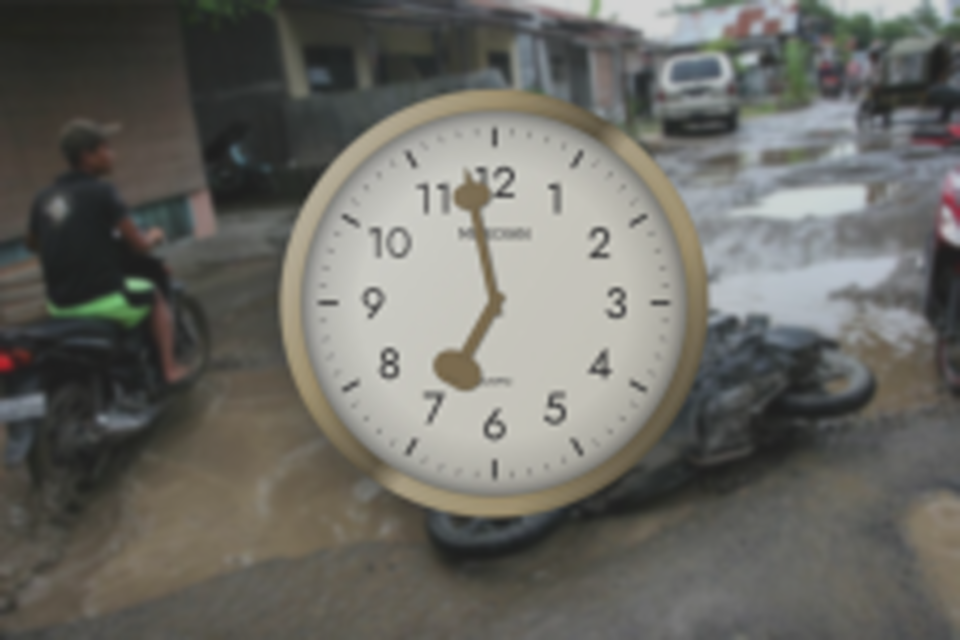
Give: 6:58
